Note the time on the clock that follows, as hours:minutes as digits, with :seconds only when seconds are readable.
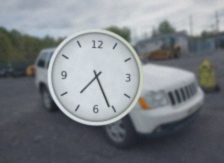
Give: 7:26
